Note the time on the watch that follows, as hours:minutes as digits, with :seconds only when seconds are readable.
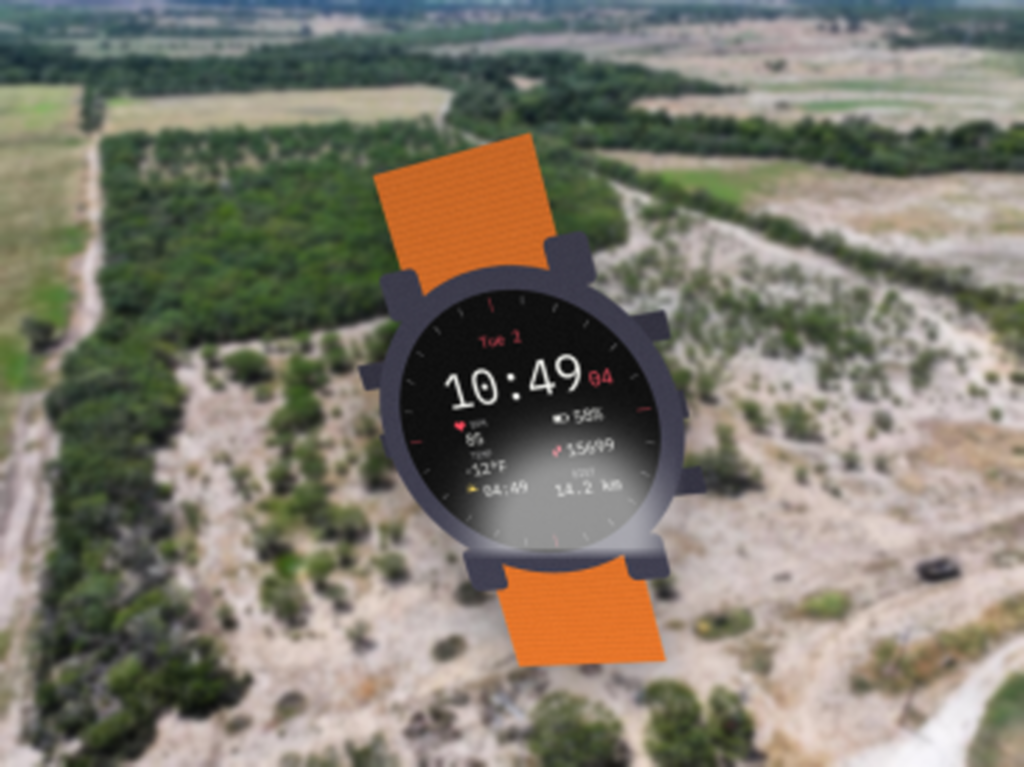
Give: 10:49
